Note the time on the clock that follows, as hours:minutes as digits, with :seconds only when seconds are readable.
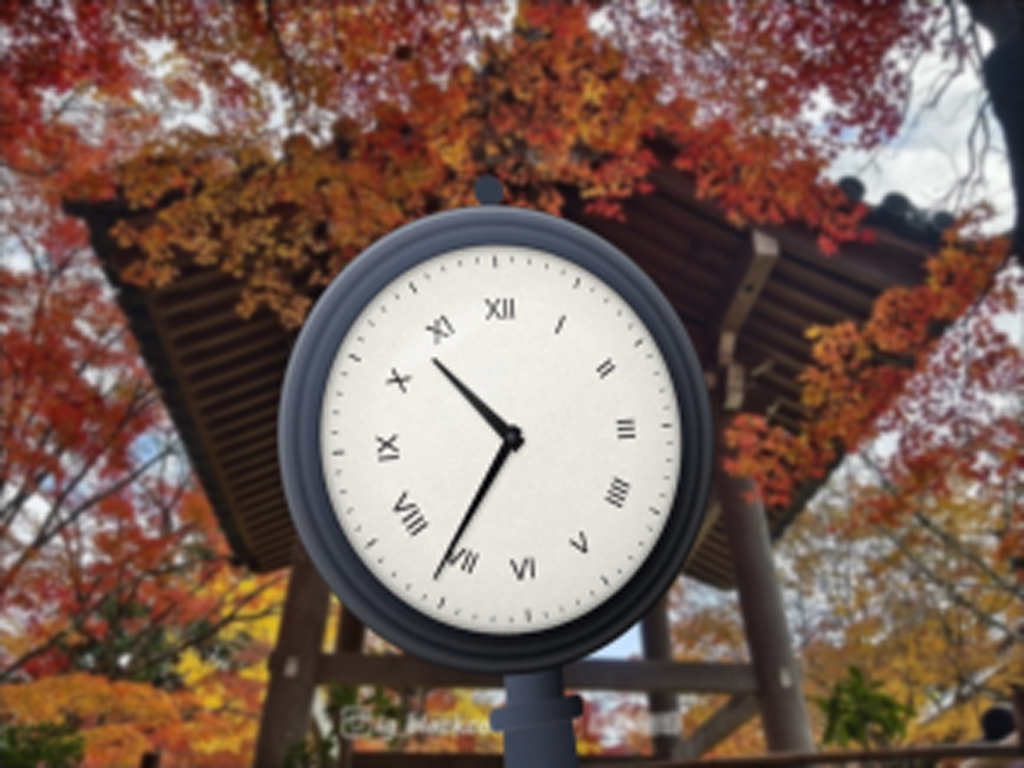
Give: 10:36
